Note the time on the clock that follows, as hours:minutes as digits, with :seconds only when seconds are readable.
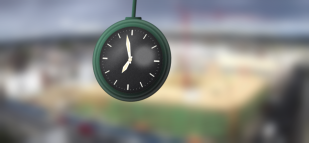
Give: 6:58
